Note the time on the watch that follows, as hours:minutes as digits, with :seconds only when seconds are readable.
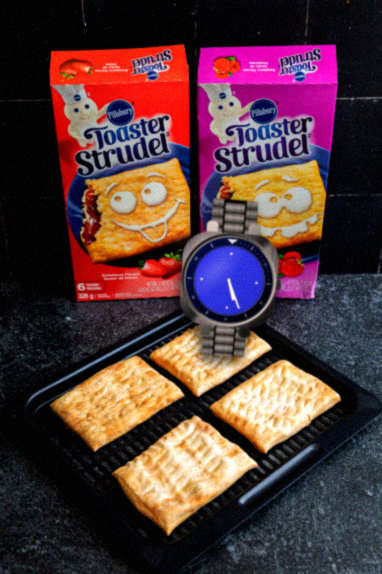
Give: 5:26
